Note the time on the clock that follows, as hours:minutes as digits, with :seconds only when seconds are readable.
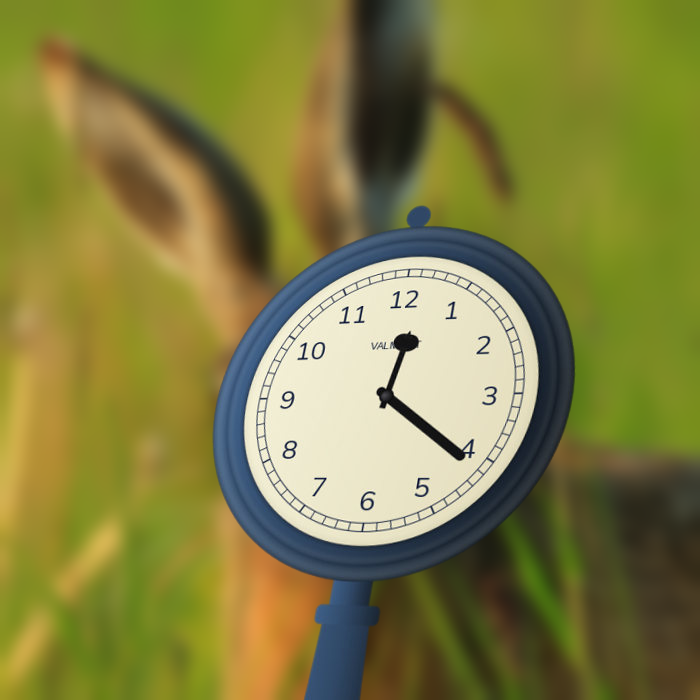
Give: 12:21
